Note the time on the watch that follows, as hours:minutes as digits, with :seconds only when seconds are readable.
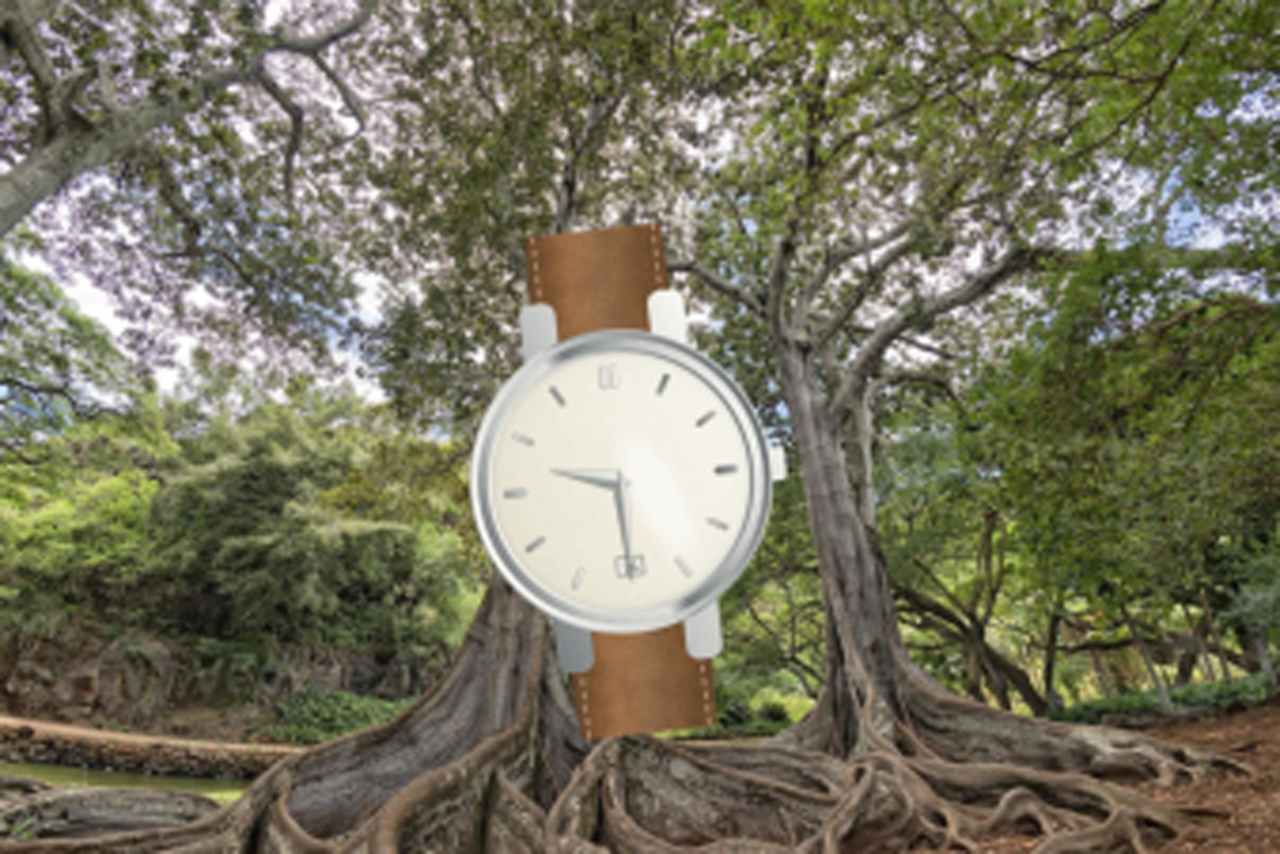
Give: 9:30
